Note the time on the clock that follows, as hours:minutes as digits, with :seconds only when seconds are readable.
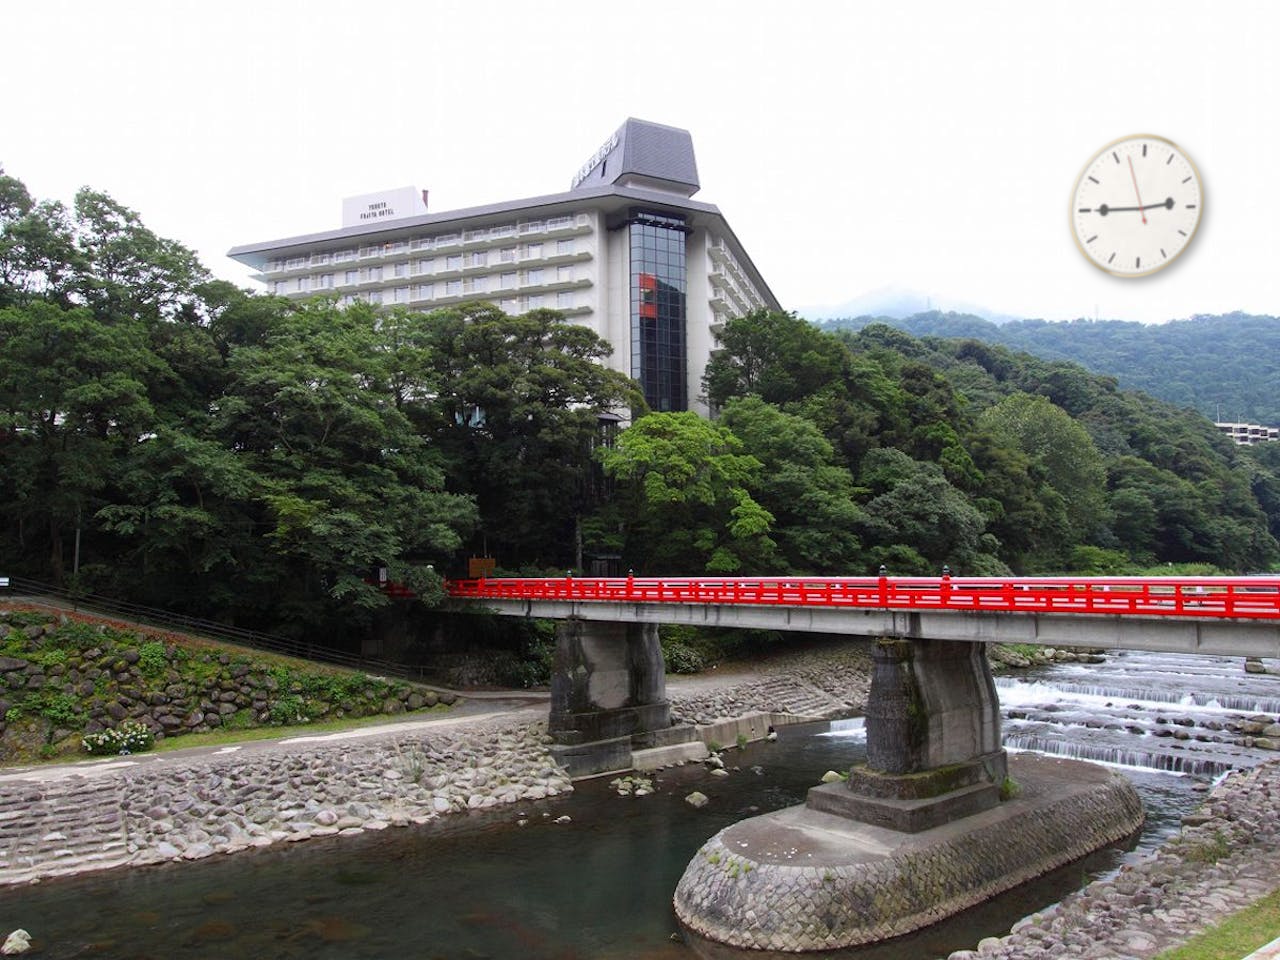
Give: 2:44:57
